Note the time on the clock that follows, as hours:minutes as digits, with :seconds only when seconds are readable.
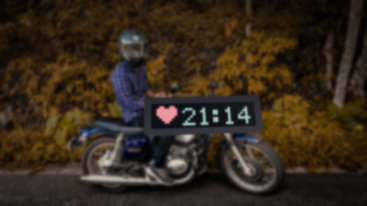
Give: 21:14
